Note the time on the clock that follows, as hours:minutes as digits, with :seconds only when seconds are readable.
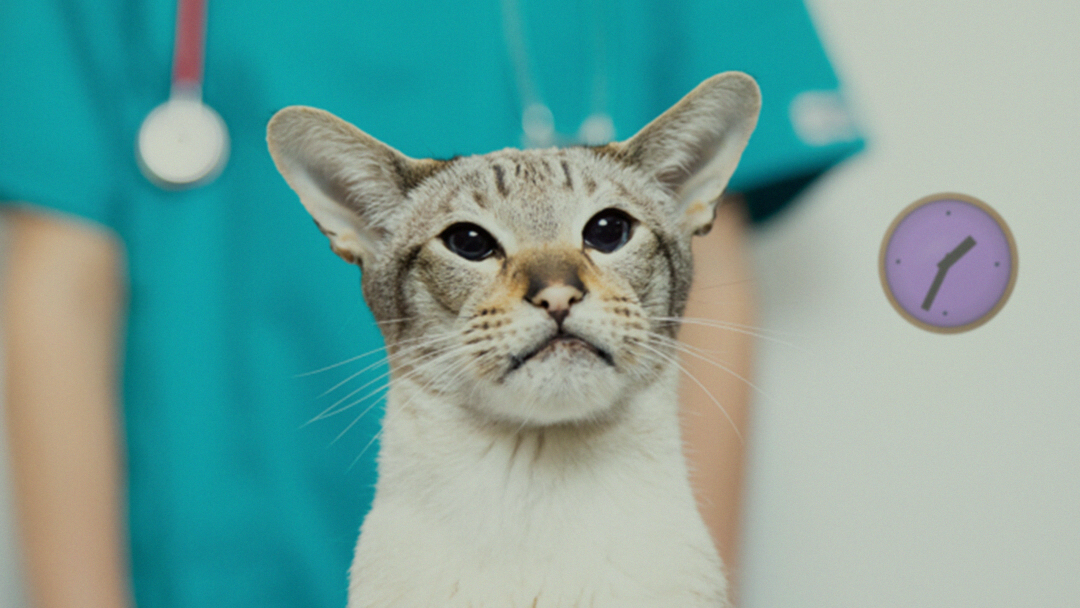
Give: 1:34
